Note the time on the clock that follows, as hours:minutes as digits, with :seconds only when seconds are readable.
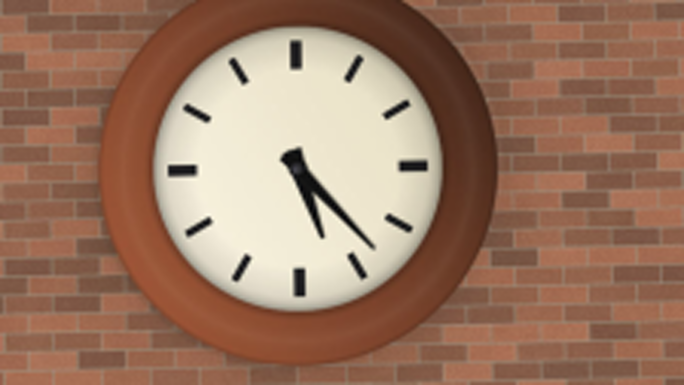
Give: 5:23
